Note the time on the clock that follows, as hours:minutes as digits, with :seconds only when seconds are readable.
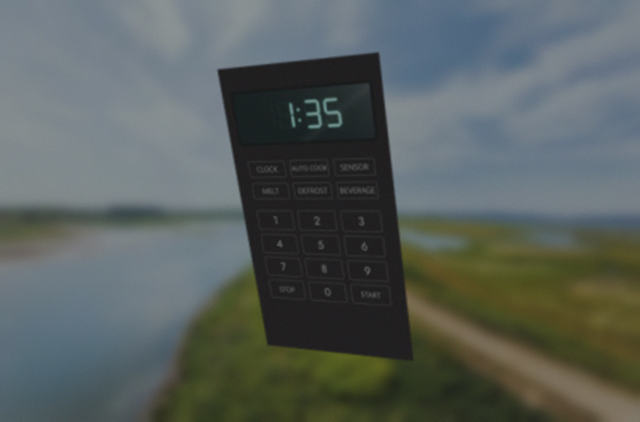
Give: 1:35
